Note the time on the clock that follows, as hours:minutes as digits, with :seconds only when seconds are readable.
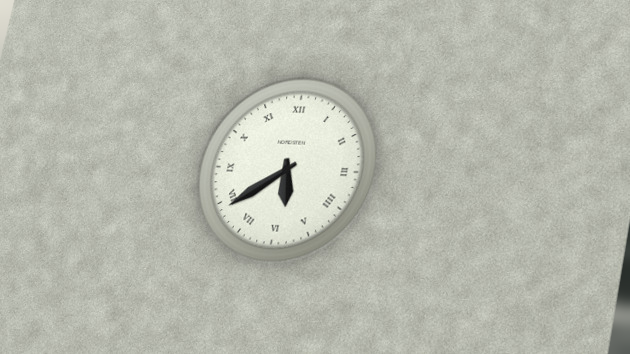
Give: 5:39
